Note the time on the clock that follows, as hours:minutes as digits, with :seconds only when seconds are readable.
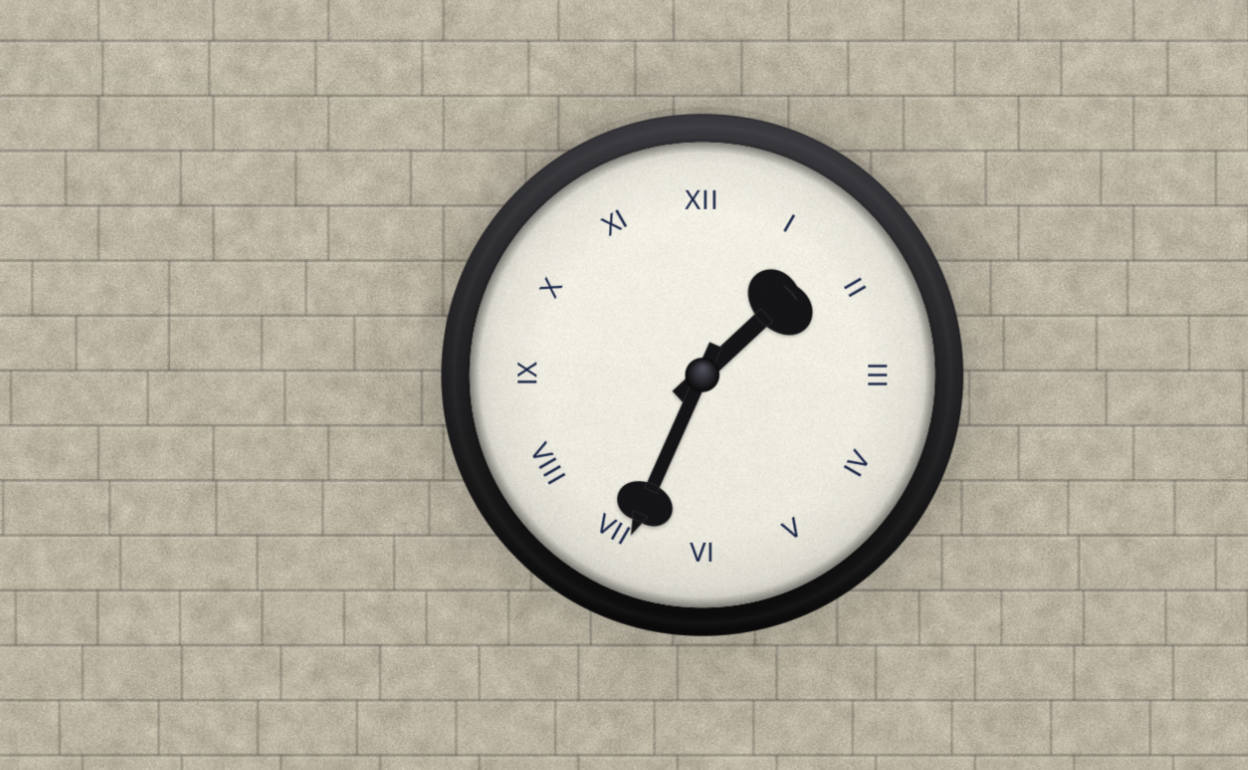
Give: 1:34
